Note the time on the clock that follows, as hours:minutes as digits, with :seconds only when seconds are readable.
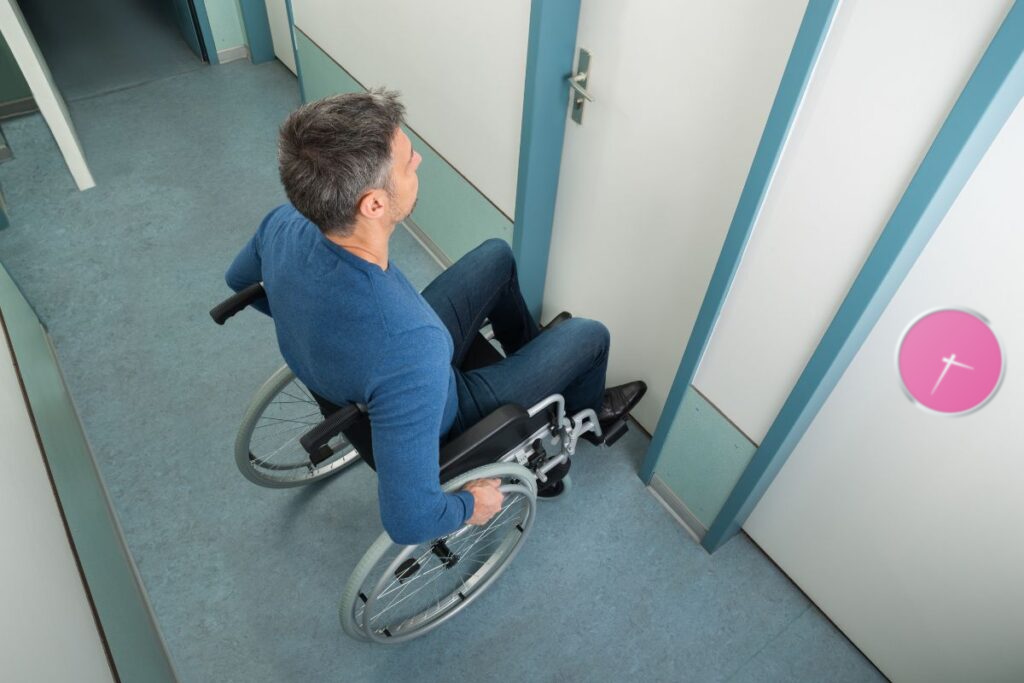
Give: 3:35
